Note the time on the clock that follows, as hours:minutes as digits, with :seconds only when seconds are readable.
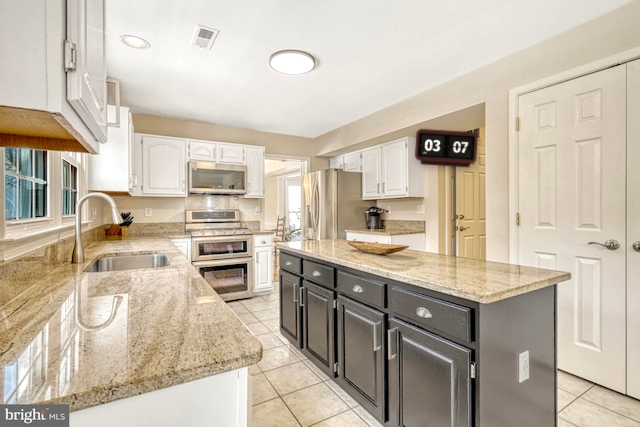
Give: 3:07
